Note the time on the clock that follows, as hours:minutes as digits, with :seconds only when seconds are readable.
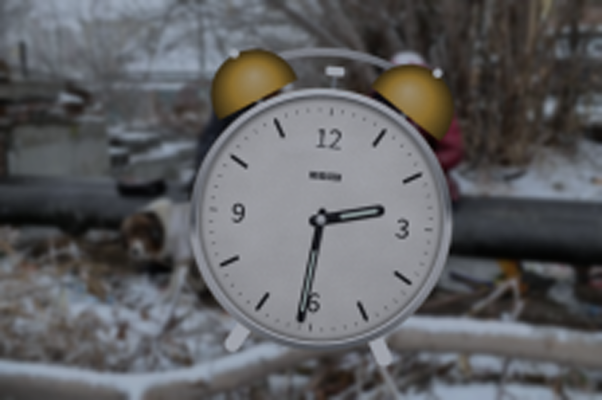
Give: 2:31
